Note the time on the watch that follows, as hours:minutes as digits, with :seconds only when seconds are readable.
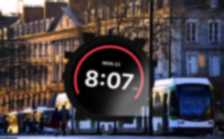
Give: 8:07
